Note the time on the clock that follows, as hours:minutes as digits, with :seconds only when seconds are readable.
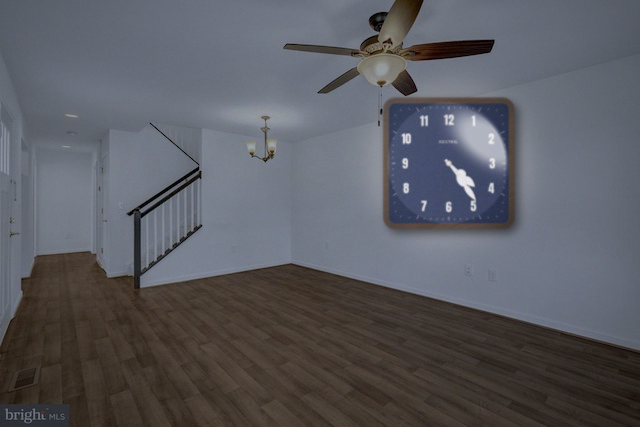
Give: 4:24
